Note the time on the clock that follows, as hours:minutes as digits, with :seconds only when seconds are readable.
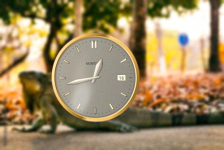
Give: 12:43
